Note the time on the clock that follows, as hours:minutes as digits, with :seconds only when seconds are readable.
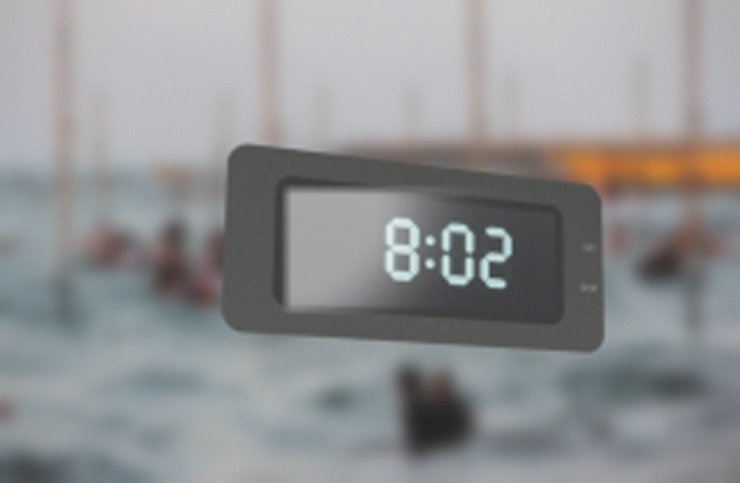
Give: 8:02
